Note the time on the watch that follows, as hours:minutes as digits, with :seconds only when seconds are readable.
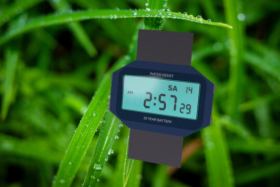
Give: 2:57:29
